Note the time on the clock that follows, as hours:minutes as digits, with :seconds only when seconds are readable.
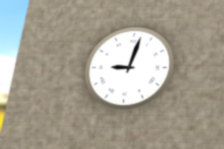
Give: 9:02
